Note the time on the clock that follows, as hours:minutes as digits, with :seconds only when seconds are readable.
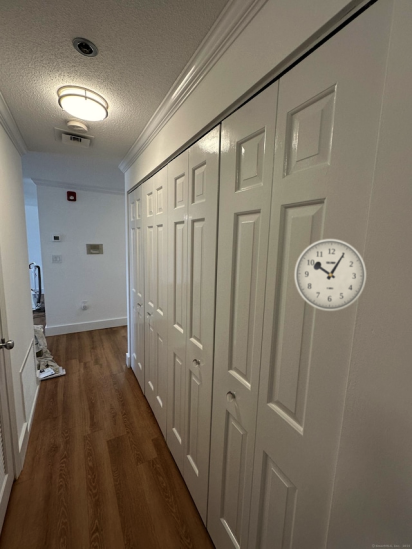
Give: 10:05
